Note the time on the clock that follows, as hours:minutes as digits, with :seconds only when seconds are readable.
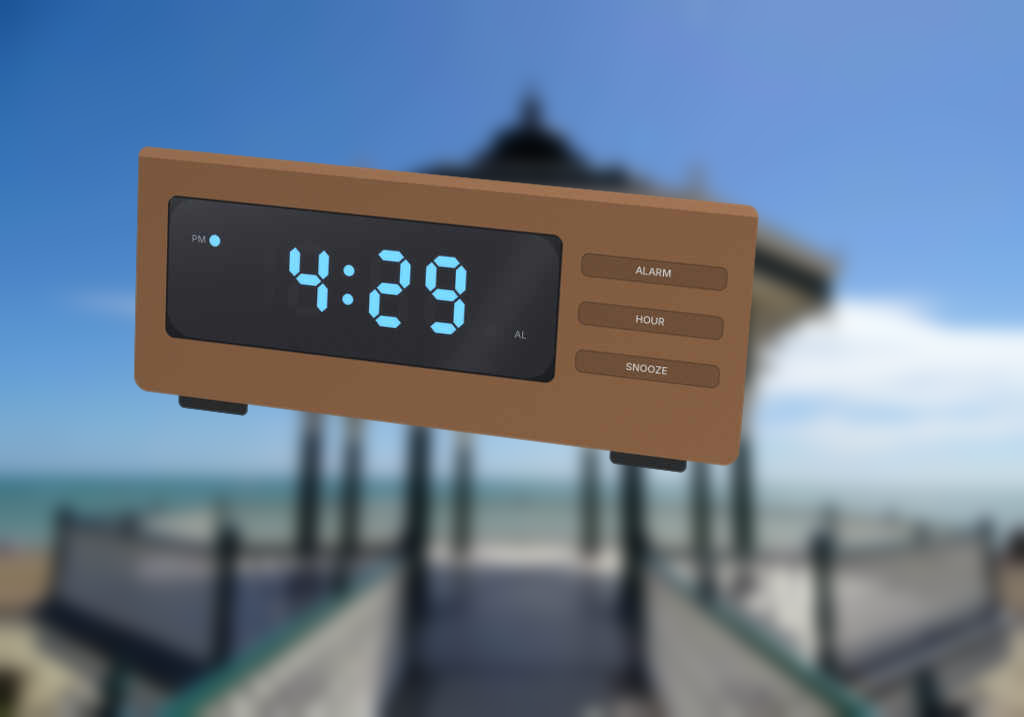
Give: 4:29
